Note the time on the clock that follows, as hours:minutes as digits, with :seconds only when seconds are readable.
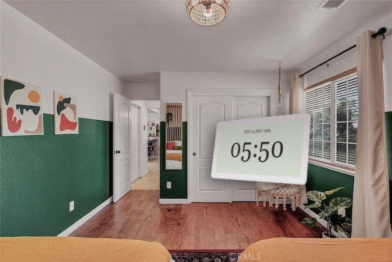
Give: 5:50
